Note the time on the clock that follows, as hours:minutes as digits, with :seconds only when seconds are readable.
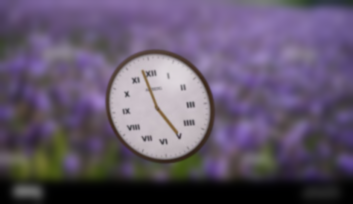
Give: 4:58
